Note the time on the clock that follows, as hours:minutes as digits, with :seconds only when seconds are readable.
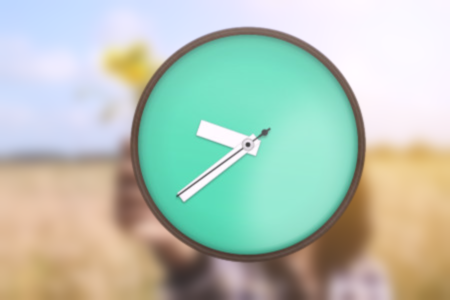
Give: 9:38:39
